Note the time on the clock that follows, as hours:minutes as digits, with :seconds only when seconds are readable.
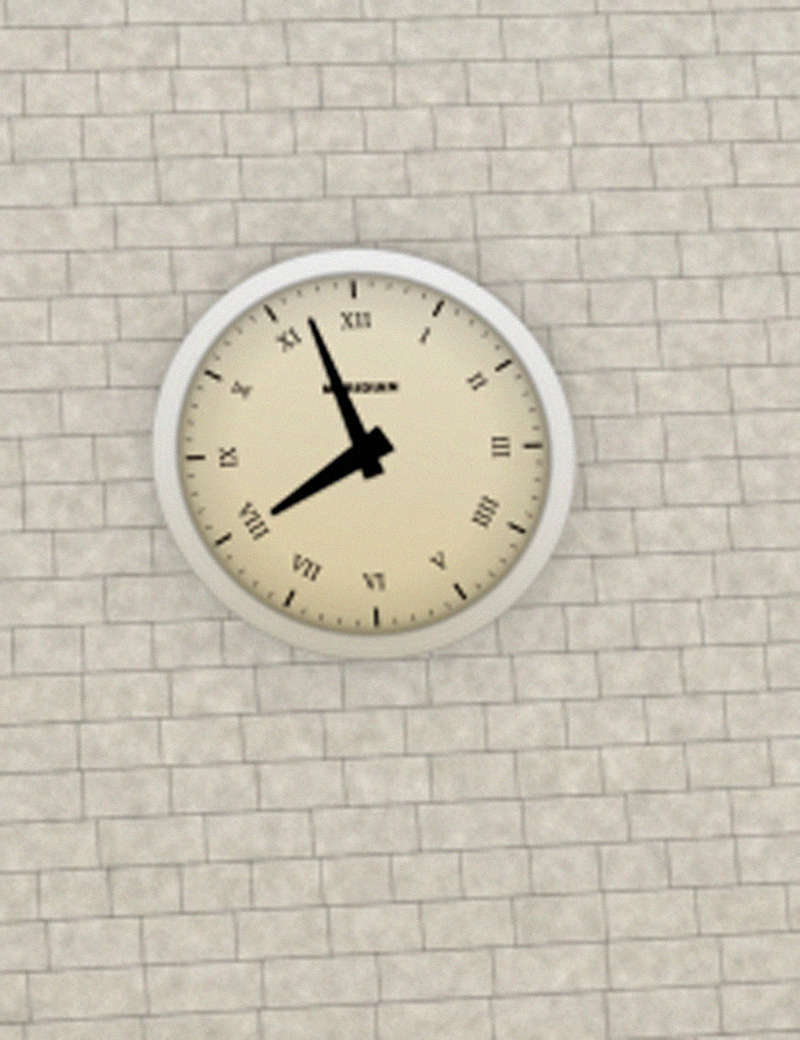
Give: 7:57
